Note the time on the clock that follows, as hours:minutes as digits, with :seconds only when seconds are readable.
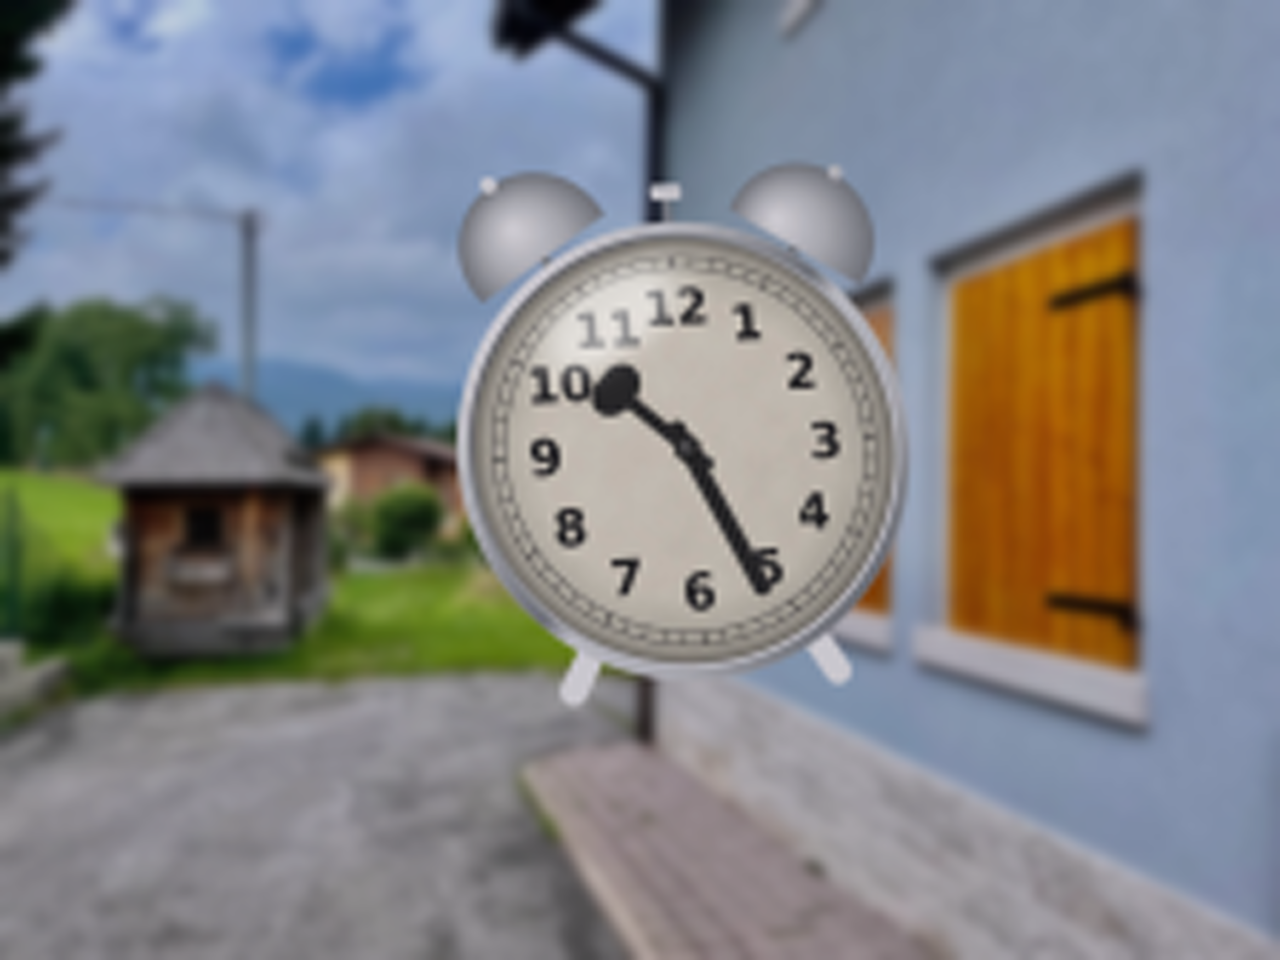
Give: 10:26
